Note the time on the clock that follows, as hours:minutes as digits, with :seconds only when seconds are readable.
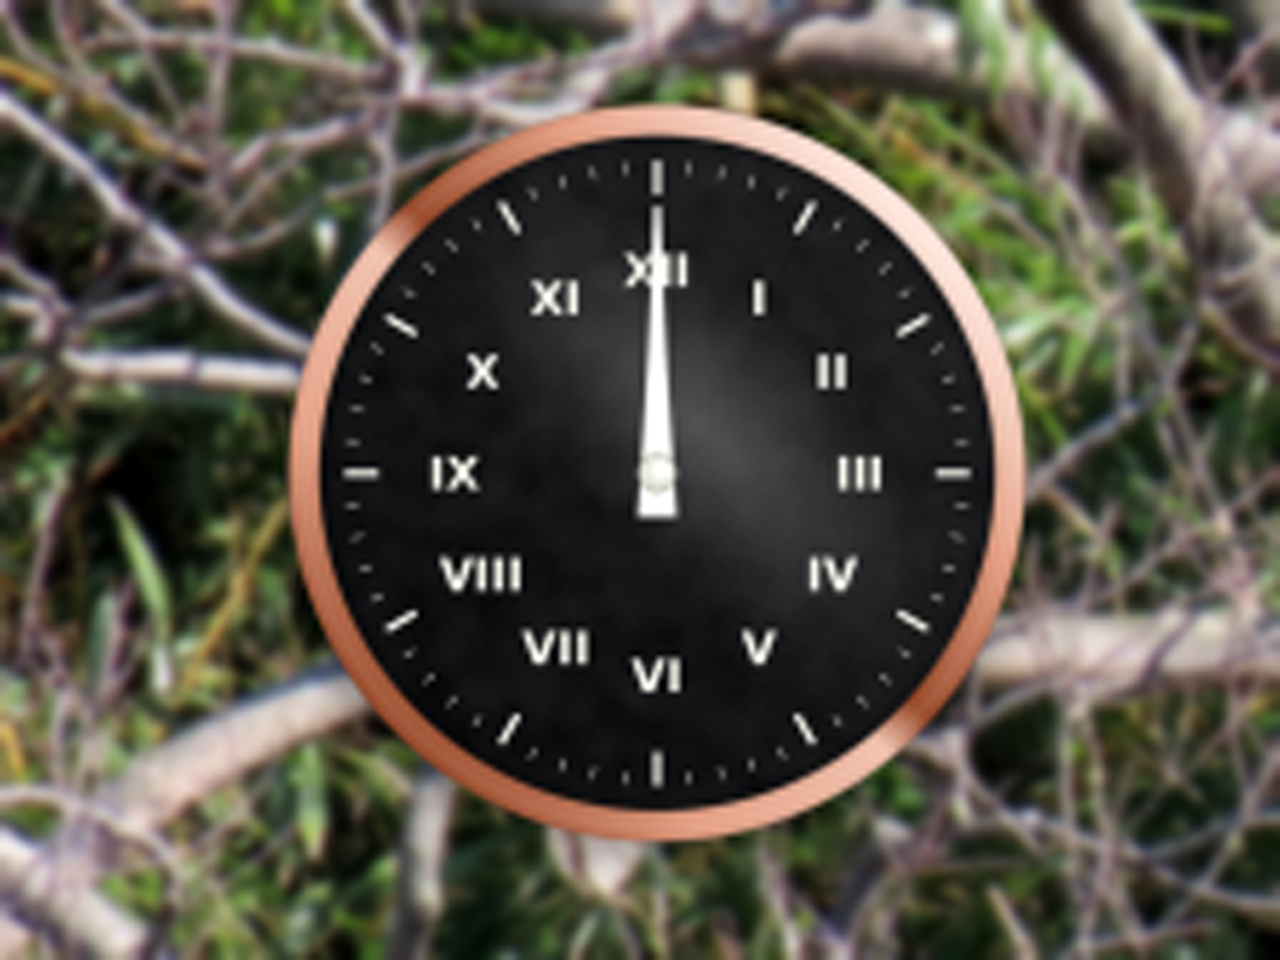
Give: 12:00
